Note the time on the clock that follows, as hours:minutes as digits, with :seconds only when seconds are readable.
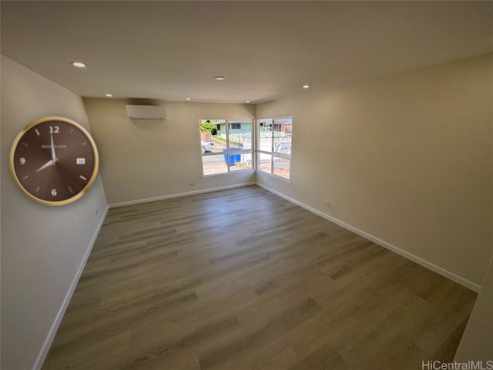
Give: 7:59
